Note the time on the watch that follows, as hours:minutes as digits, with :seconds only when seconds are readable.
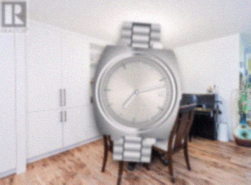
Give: 7:12
